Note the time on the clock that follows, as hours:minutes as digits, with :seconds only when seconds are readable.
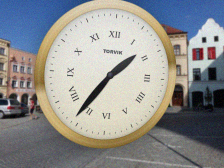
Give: 1:36
